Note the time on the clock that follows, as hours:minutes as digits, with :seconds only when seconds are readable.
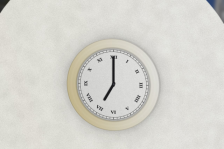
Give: 7:00
